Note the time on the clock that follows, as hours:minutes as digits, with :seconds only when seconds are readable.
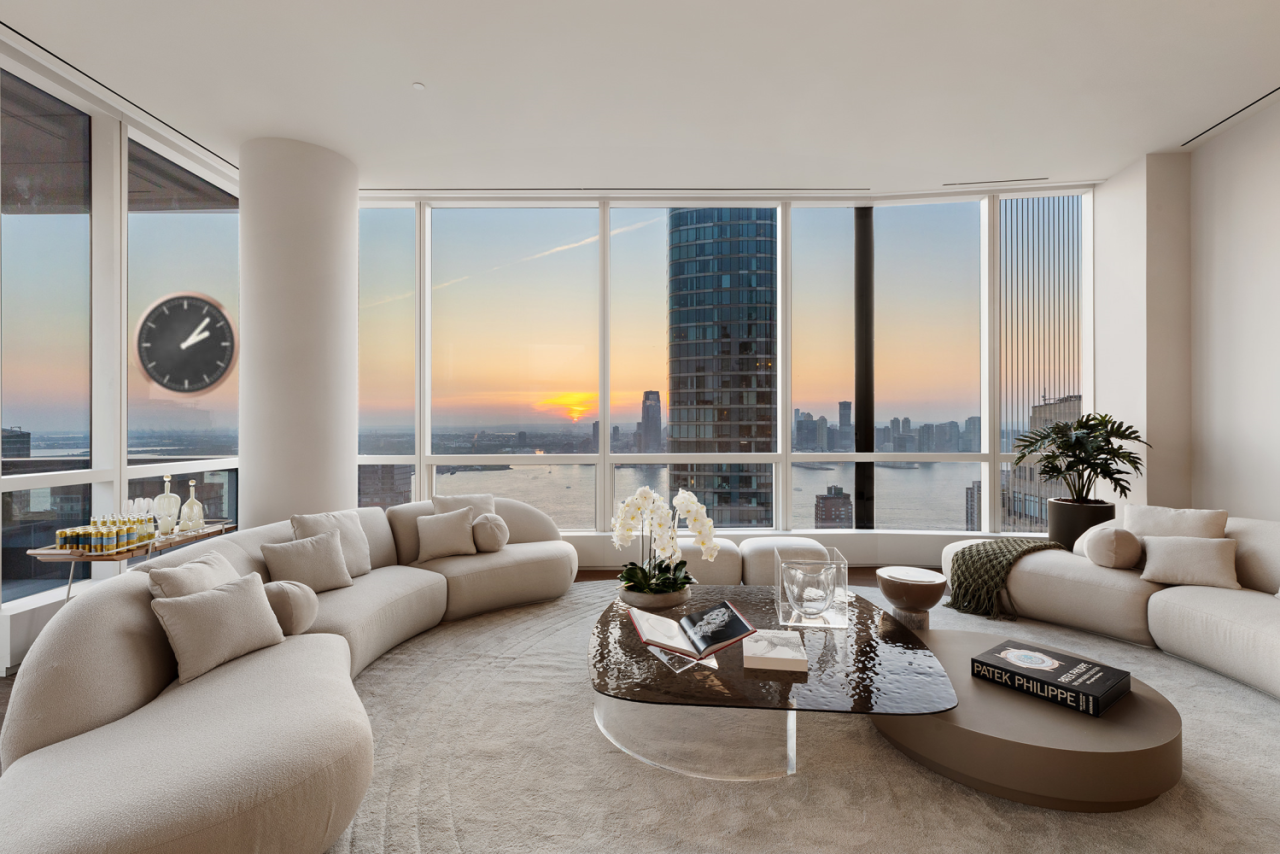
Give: 2:07
